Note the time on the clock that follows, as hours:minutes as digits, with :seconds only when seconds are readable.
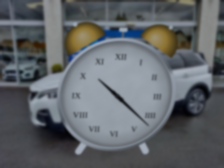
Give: 10:22
